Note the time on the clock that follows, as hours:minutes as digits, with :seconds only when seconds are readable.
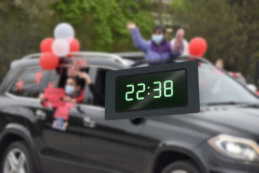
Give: 22:38
